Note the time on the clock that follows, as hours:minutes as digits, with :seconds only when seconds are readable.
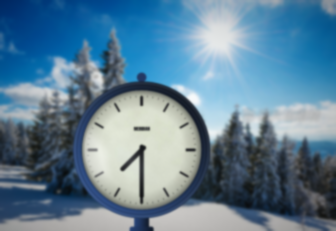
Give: 7:30
